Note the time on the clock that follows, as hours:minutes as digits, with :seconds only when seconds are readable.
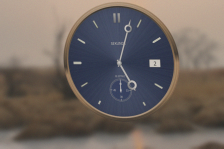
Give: 5:03
